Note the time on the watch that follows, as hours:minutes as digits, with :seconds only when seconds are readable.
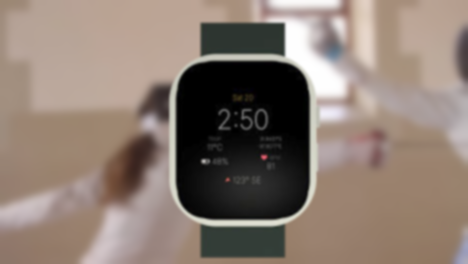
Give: 2:50
